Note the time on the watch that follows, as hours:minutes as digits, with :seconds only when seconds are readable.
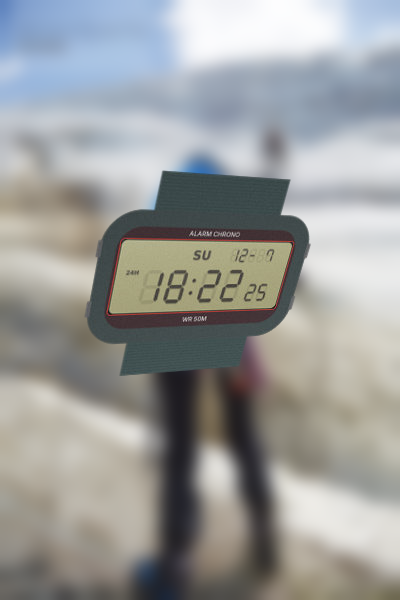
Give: 18:22:25
